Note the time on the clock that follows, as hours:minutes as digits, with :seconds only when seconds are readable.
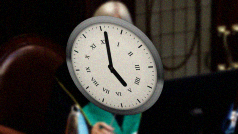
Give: 5:01
